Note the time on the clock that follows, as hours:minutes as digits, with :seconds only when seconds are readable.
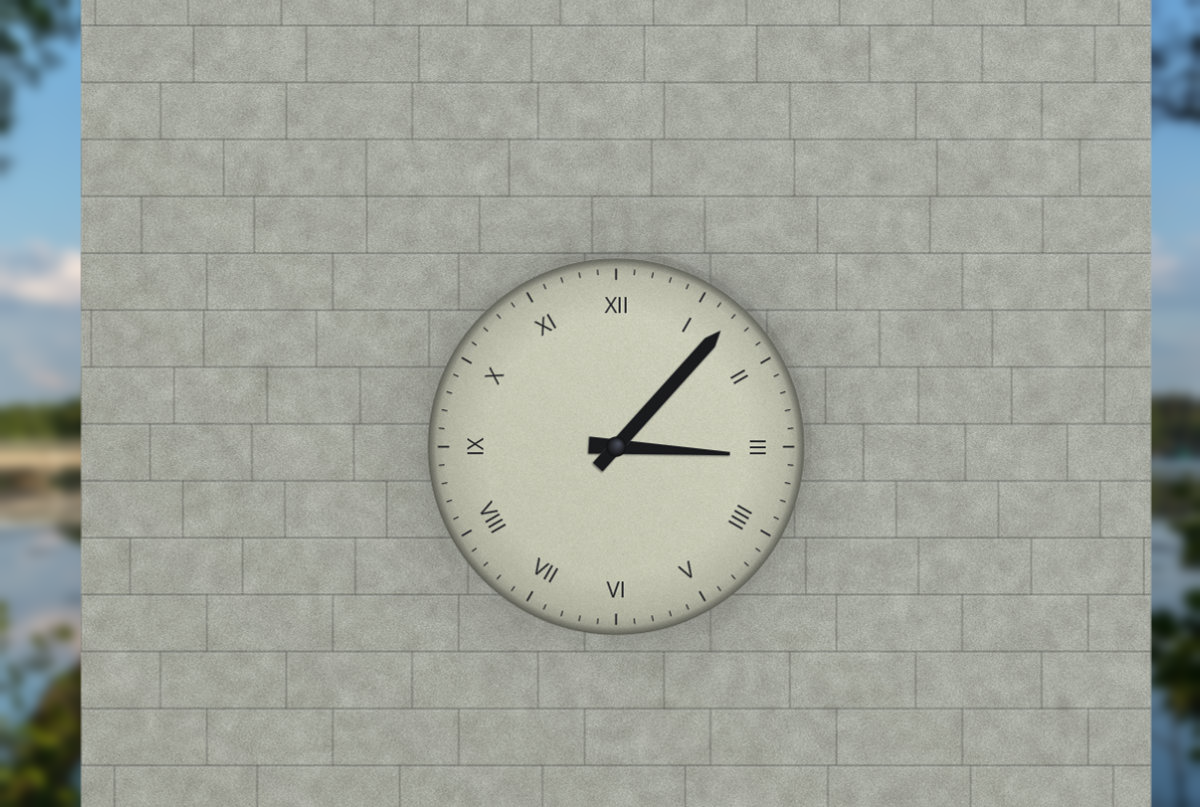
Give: 3:07
